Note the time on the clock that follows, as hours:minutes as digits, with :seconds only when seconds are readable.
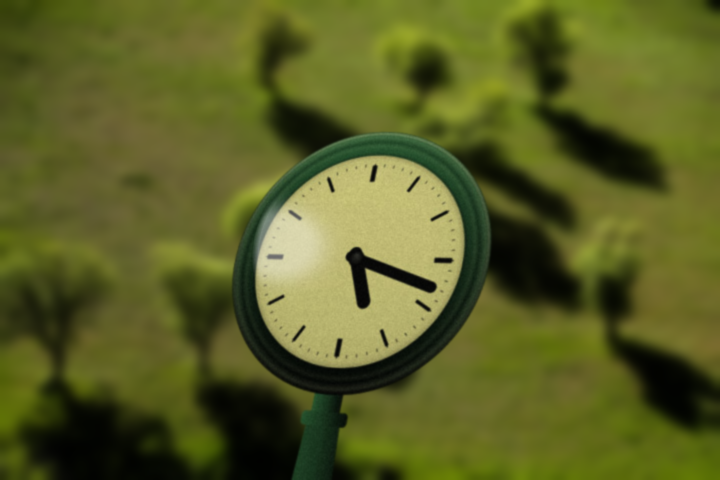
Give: 5:18
